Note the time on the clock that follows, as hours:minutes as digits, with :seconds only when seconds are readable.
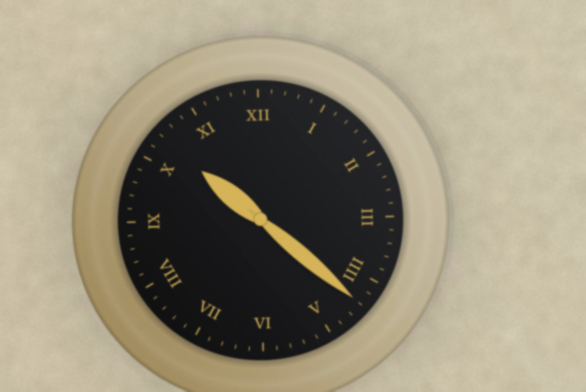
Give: 10:22
